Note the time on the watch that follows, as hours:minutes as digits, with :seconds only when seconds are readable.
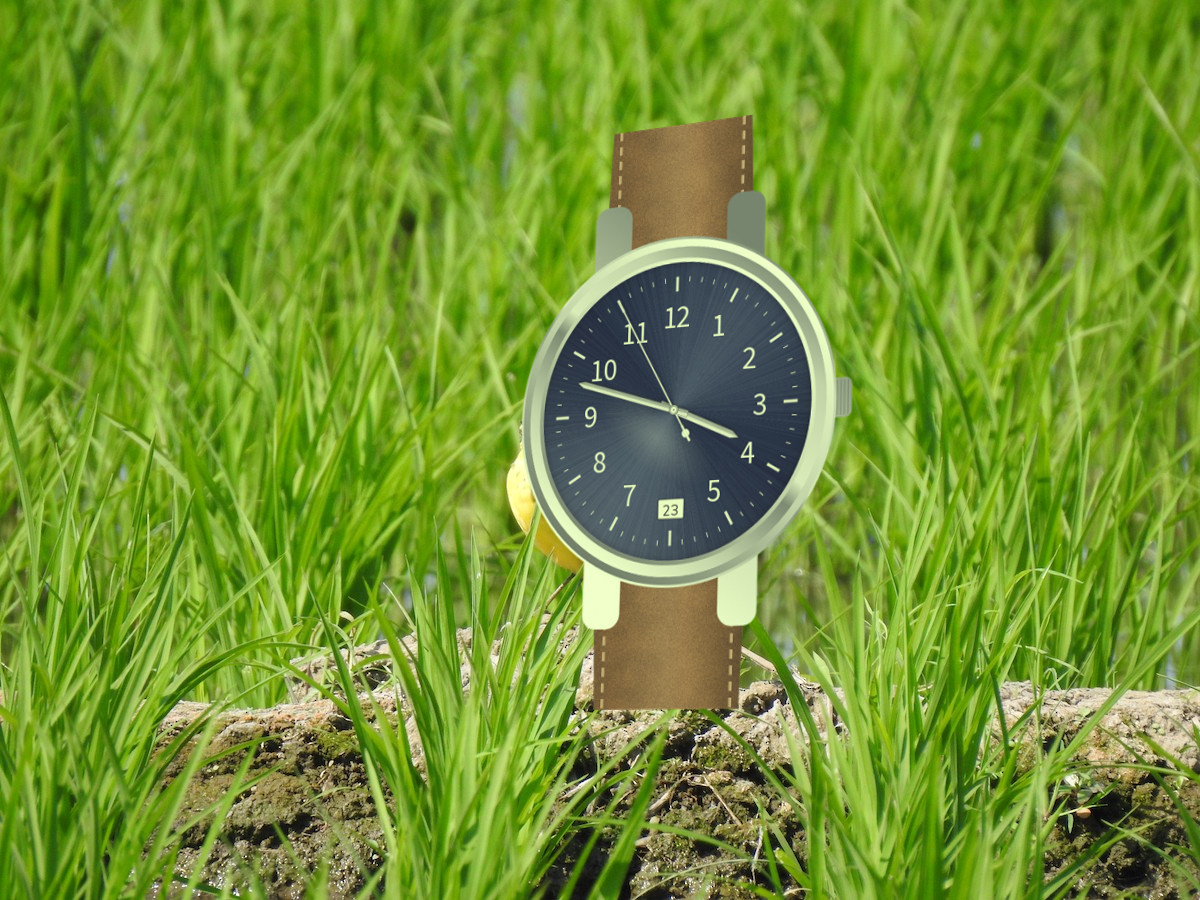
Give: 3:47:55
